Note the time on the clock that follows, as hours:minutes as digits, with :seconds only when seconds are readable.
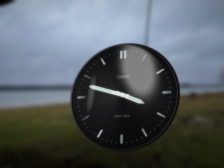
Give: 3:48
